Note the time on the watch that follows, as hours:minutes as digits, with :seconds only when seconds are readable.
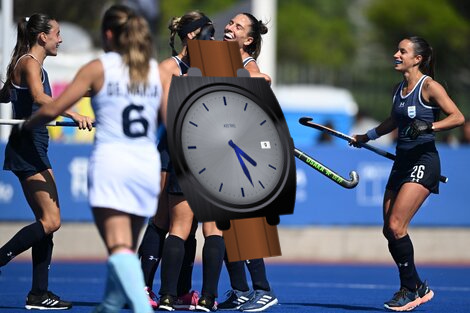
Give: 4:27
